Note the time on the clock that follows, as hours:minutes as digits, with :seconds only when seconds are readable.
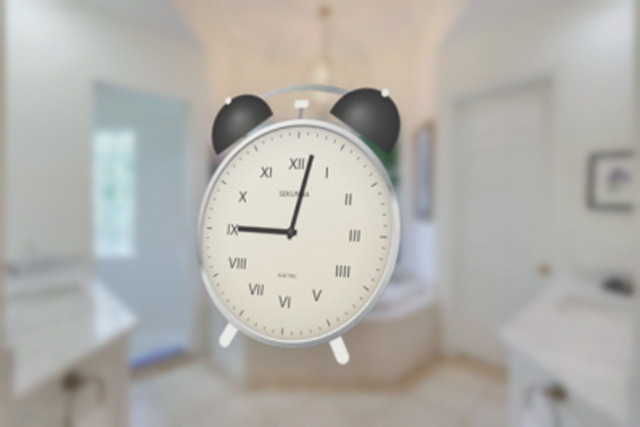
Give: 9:02
